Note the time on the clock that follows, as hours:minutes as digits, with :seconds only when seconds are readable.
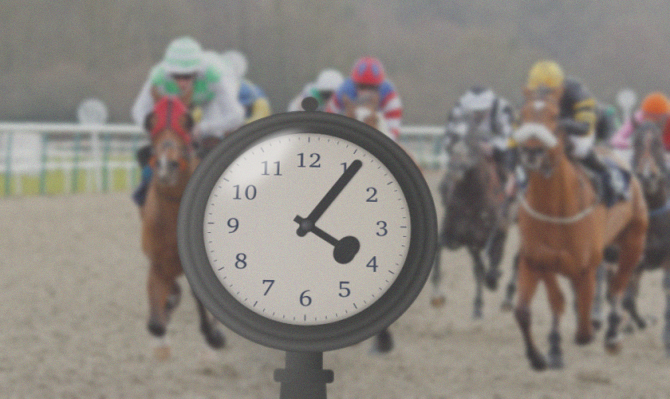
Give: 4:06
